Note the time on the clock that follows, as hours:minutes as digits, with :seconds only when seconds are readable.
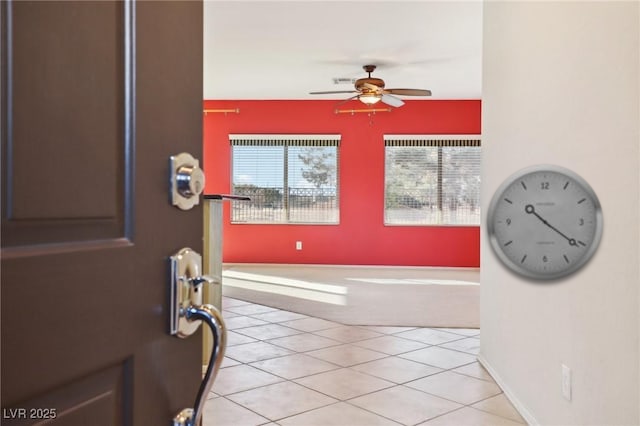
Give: 10:21
